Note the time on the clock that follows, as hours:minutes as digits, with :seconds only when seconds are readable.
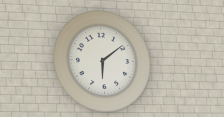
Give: 6:09
